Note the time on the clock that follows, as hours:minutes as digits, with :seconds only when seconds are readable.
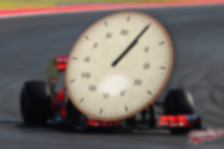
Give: 1:05
